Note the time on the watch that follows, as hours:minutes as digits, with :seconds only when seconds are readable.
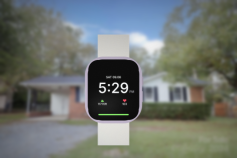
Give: 5:29
